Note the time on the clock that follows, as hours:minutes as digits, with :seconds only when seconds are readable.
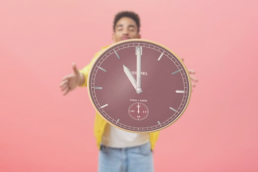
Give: 11:00
